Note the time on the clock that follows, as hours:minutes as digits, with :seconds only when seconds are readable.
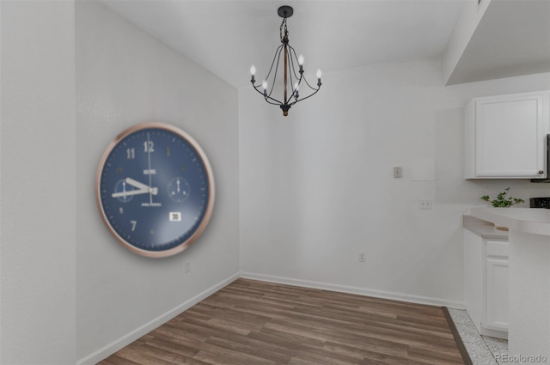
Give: 9:44
